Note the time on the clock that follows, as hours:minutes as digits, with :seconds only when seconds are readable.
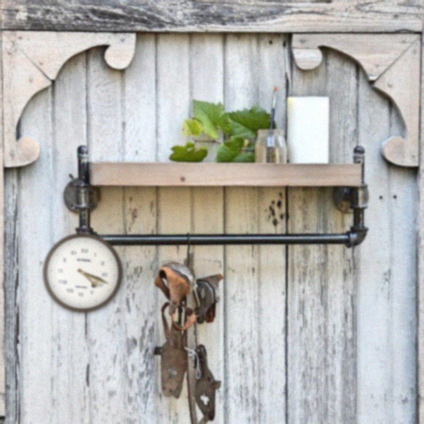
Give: 4:18
